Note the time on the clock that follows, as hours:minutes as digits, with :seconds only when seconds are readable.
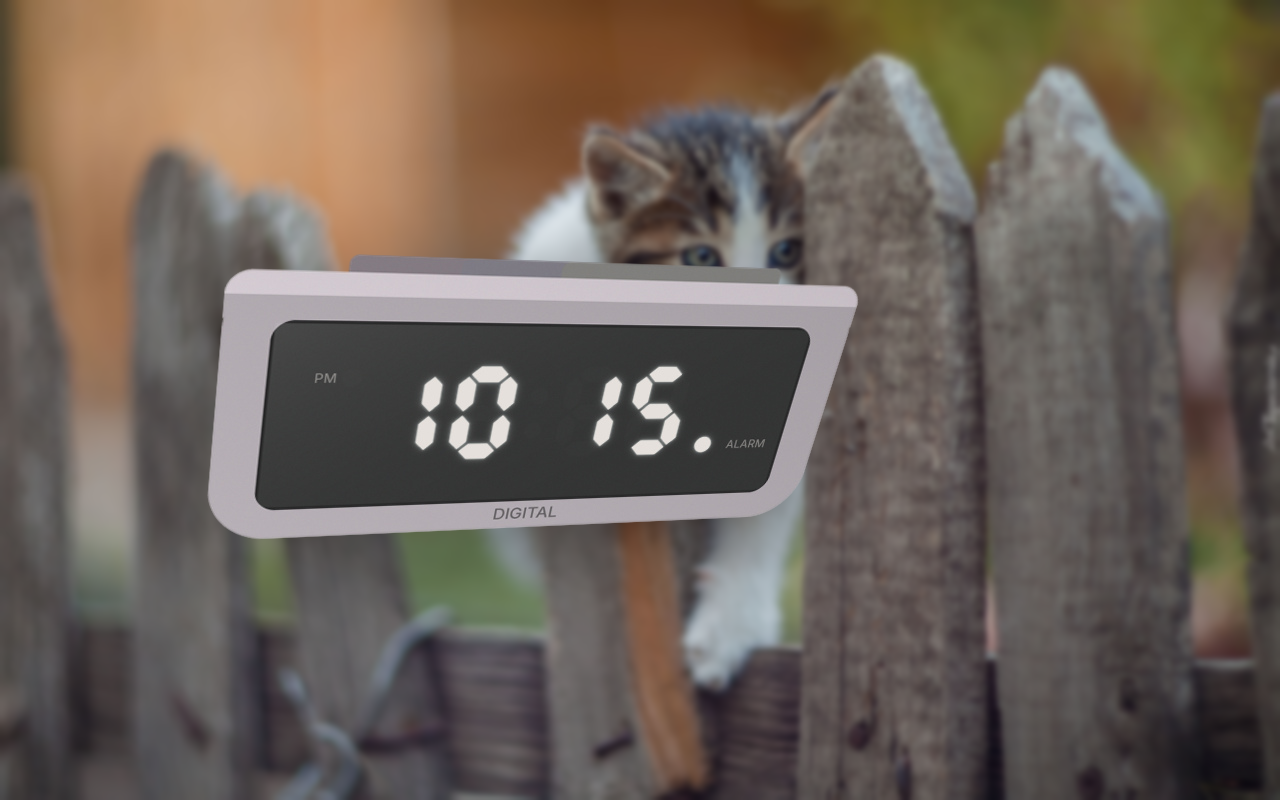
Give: 10:15
